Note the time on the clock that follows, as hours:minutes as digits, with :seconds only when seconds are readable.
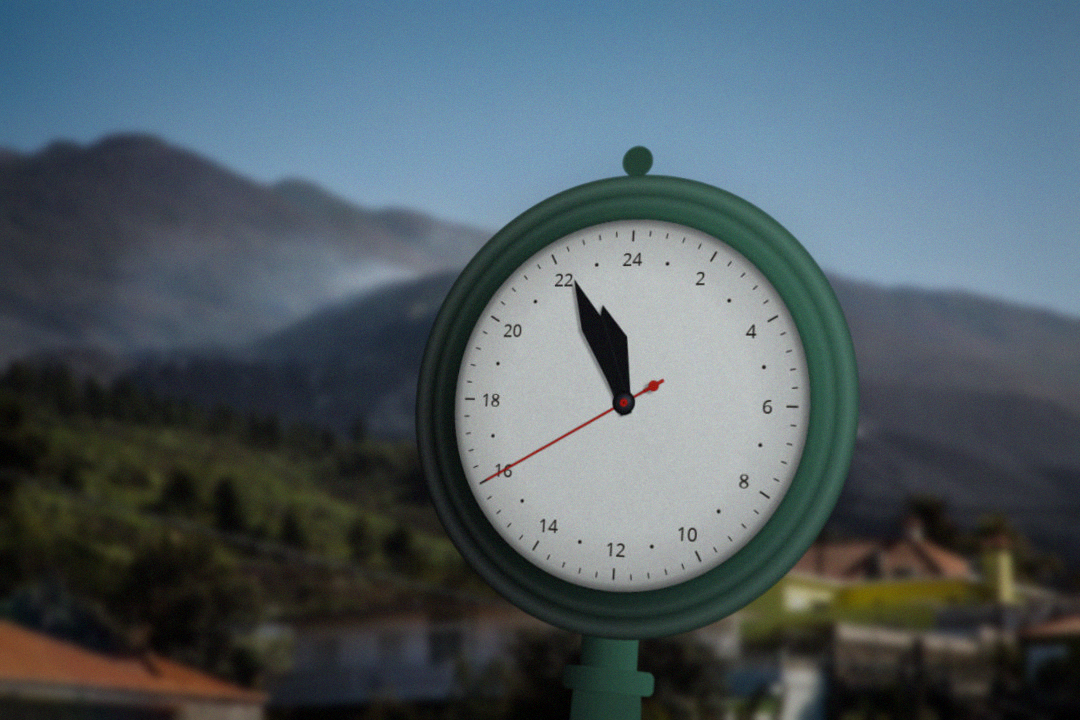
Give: 22:55:40
